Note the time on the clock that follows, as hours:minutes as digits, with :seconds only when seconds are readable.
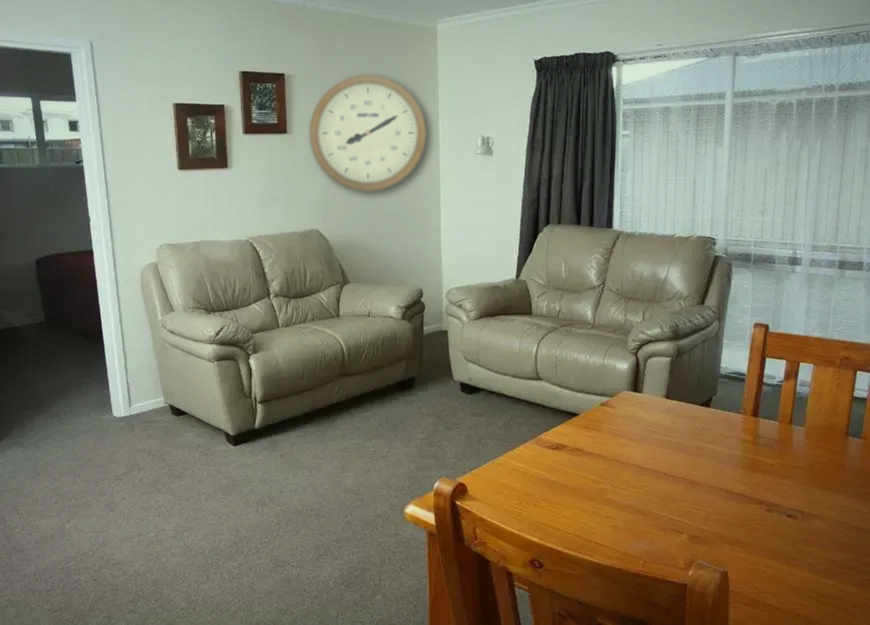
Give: 8:10
